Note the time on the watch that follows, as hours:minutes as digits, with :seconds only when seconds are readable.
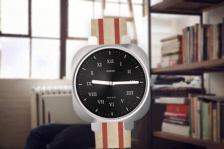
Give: 9:15
